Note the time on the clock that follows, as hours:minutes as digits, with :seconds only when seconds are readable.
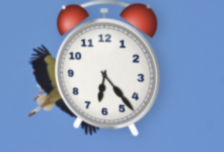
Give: 6:23
